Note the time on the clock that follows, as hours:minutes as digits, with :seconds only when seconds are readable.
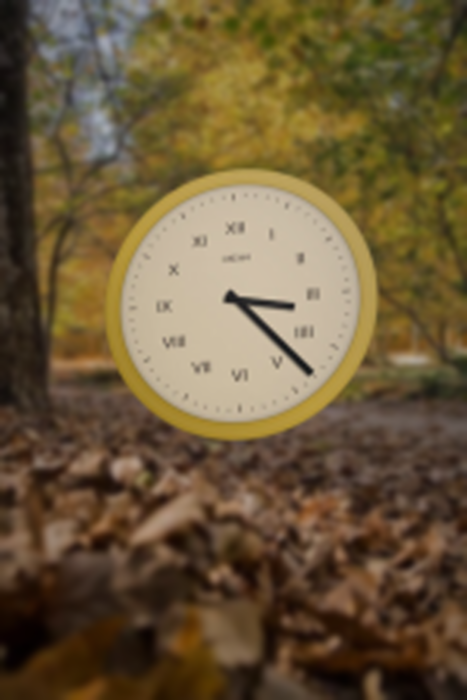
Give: 3:23
